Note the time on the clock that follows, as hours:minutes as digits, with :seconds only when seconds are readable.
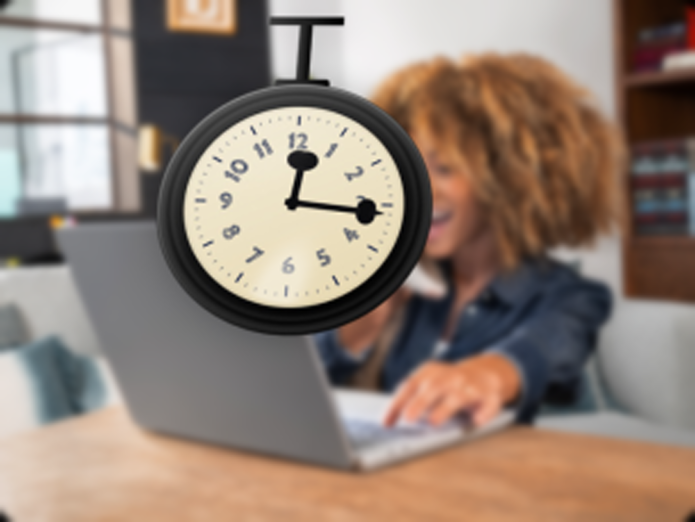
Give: 12:16
